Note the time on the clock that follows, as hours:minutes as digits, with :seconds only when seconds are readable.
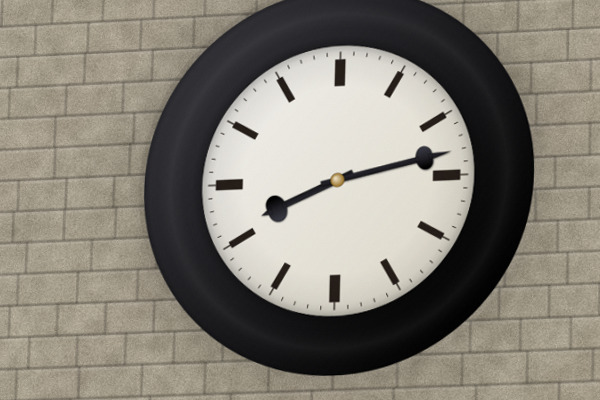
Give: 8:13
